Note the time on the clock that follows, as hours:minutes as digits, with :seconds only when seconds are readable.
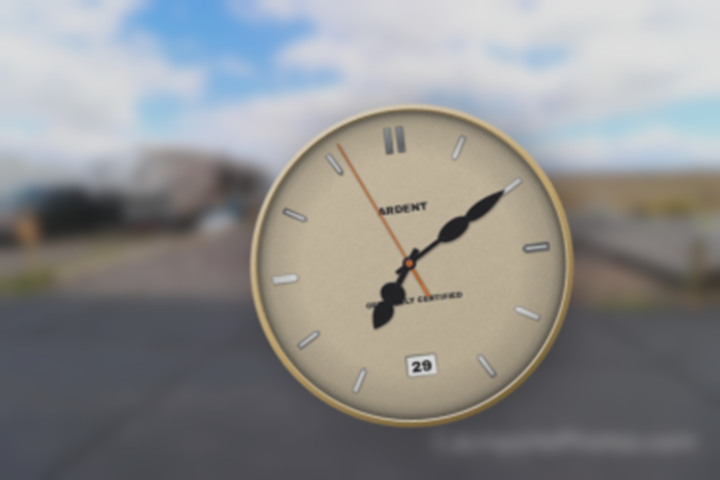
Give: 7:09:56
